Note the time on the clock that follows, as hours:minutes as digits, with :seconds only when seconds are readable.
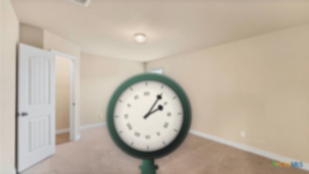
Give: 2:06
